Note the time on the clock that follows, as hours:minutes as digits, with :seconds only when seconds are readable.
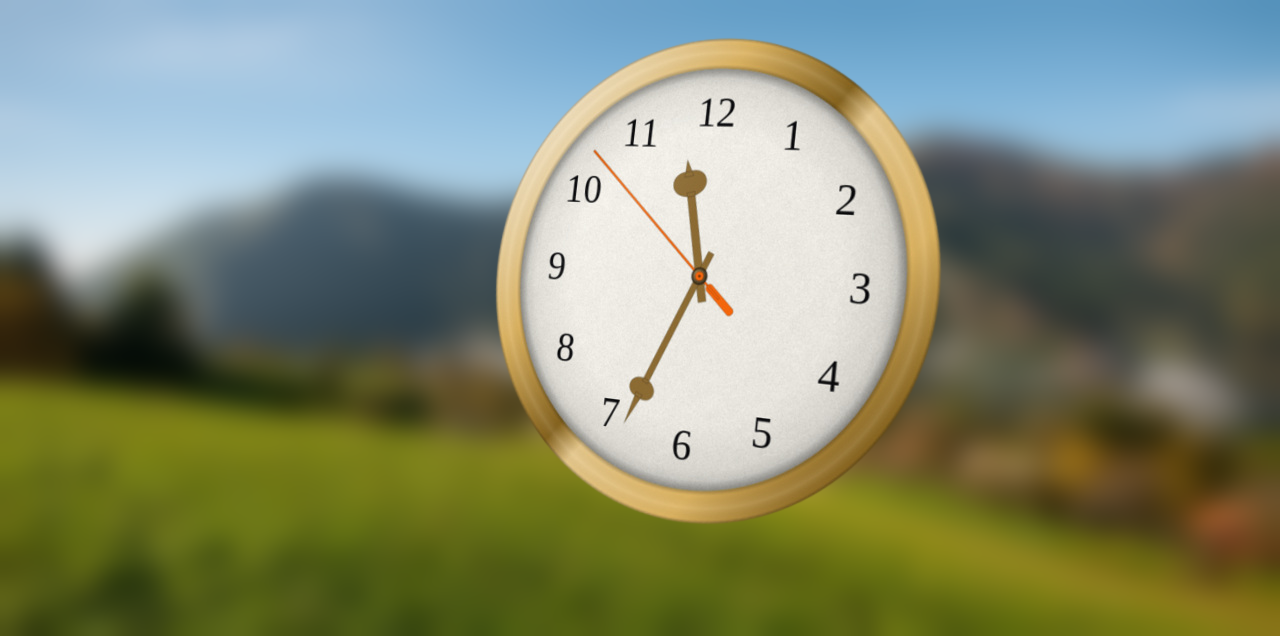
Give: 11:33:52
